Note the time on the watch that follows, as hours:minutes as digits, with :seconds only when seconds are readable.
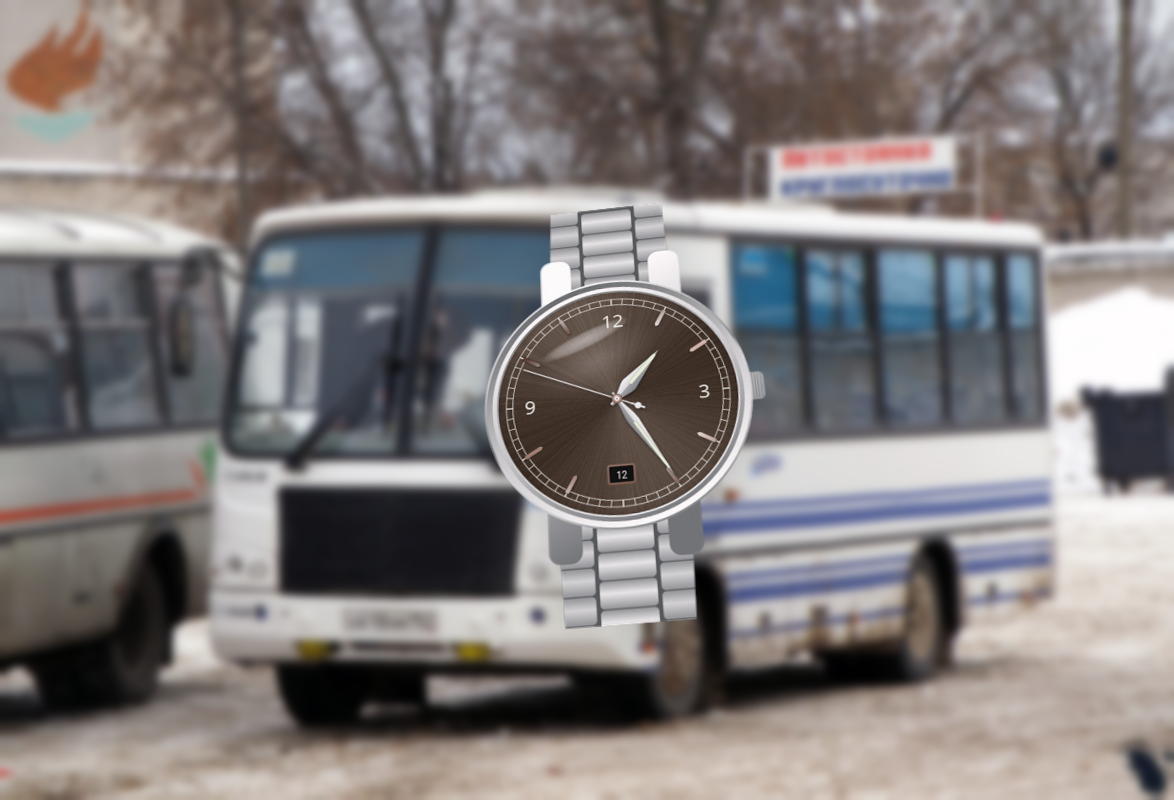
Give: 1:24:49
